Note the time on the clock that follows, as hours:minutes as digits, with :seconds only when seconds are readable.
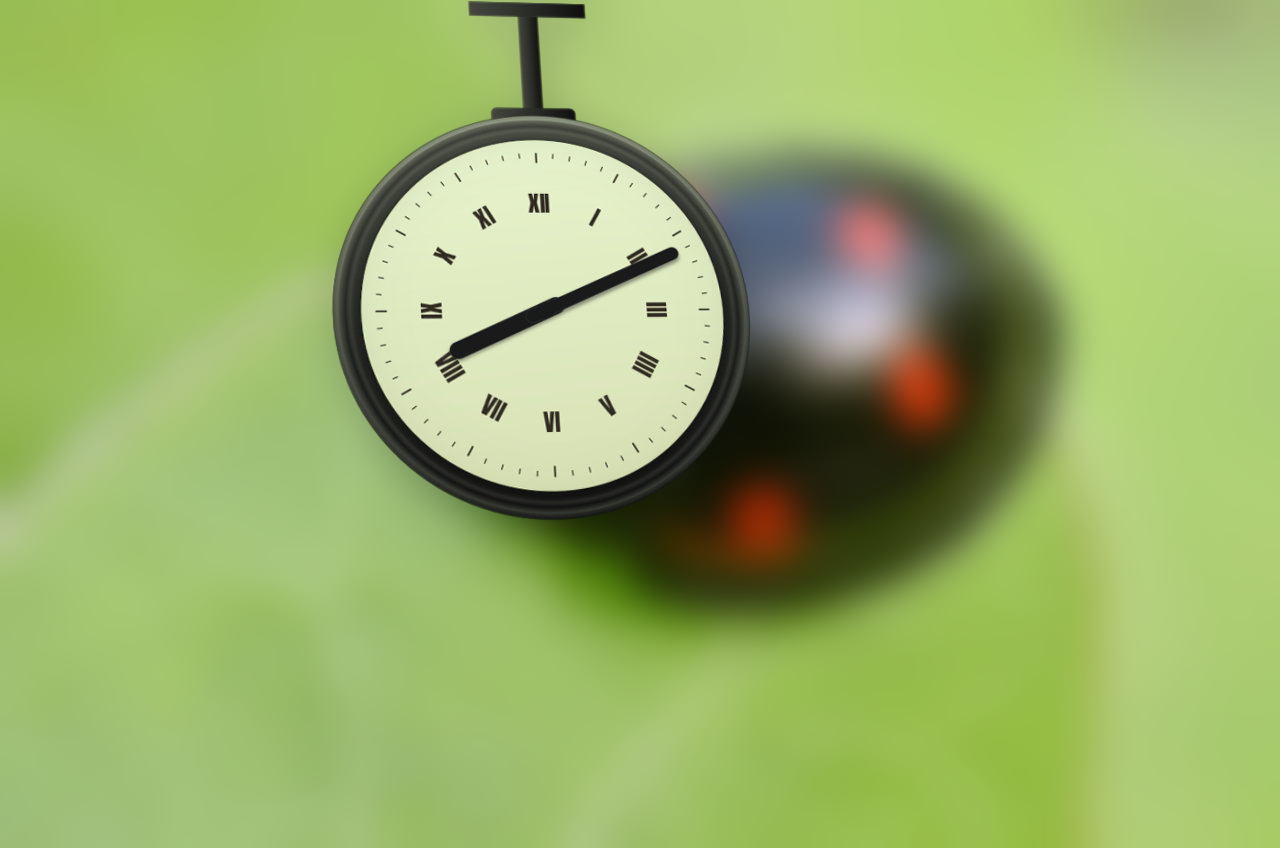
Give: 8:11
